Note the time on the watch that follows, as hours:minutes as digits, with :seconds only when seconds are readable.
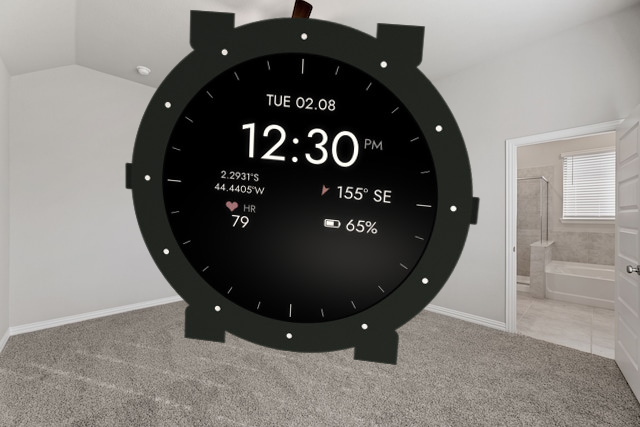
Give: 12:30
